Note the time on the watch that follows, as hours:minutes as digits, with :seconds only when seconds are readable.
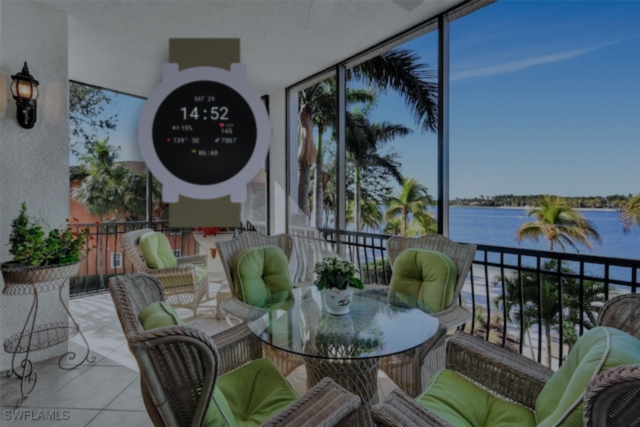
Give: 14:52
